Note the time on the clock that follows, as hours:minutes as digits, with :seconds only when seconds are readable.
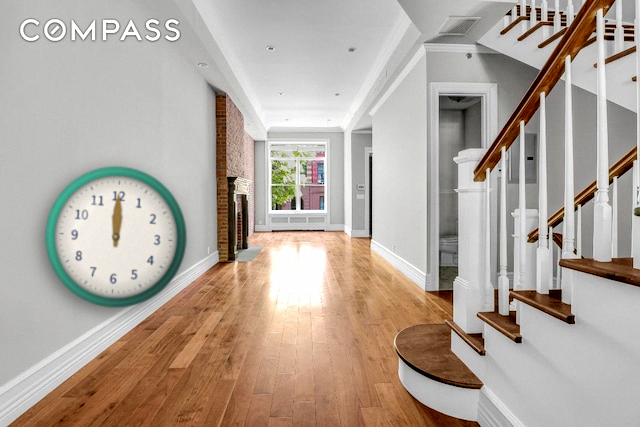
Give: 12:00
